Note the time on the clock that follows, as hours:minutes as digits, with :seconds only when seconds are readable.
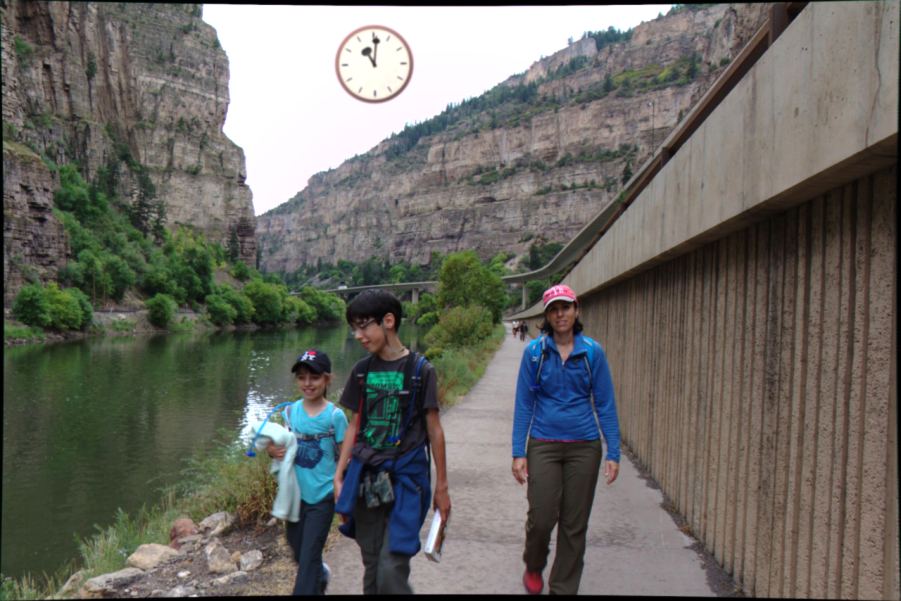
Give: 11:01
